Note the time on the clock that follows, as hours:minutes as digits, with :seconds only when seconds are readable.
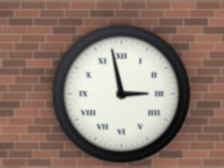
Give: 2:58
